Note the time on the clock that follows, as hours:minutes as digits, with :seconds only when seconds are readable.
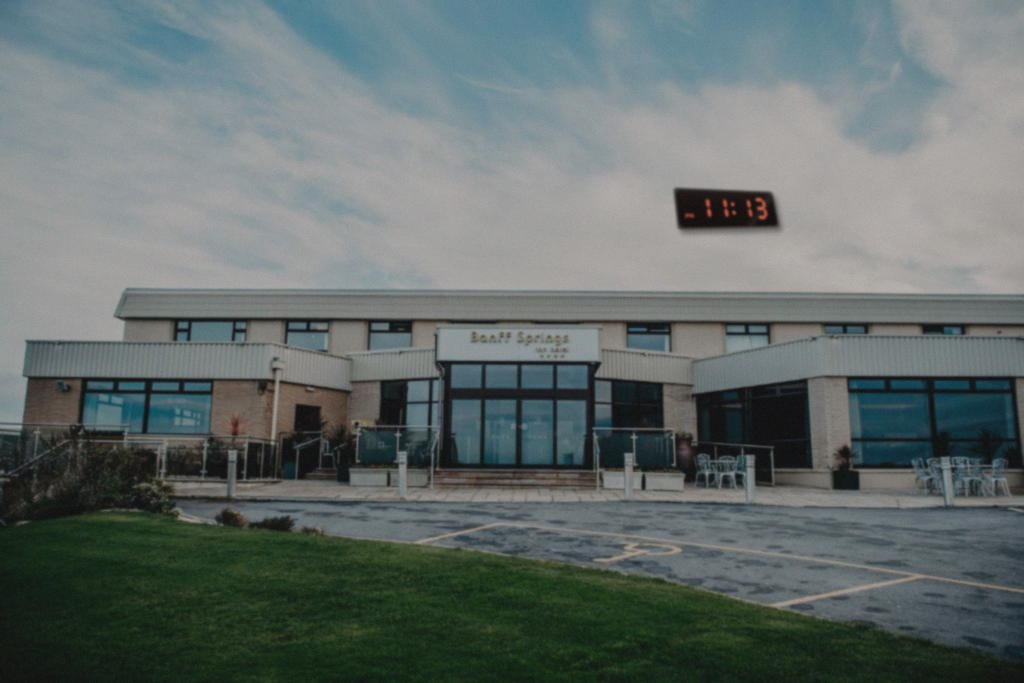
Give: 11:13
